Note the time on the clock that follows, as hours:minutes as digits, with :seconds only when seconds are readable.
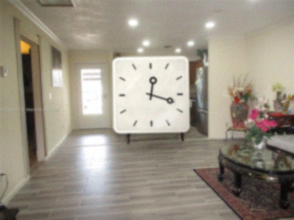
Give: 12:18
